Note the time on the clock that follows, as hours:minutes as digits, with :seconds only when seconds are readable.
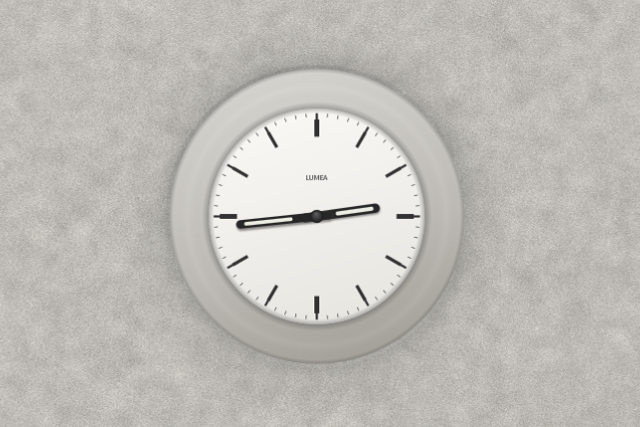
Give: 2:44
